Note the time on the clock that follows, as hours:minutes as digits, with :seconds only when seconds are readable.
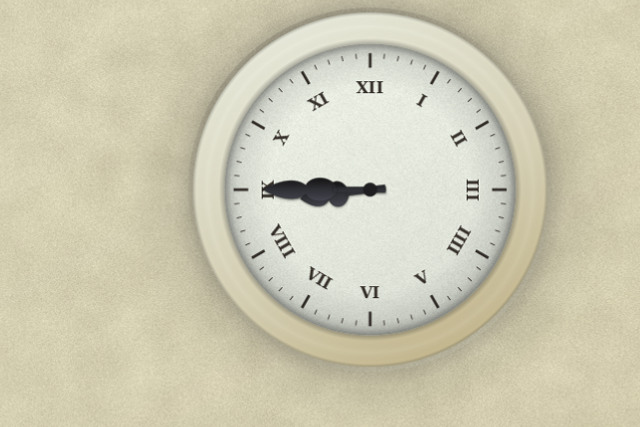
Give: 8:45
